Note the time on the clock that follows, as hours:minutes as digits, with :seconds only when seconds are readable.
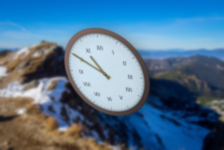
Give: 10:50
